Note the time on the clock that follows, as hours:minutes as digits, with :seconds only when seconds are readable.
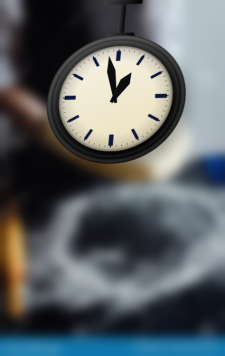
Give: 12:58
